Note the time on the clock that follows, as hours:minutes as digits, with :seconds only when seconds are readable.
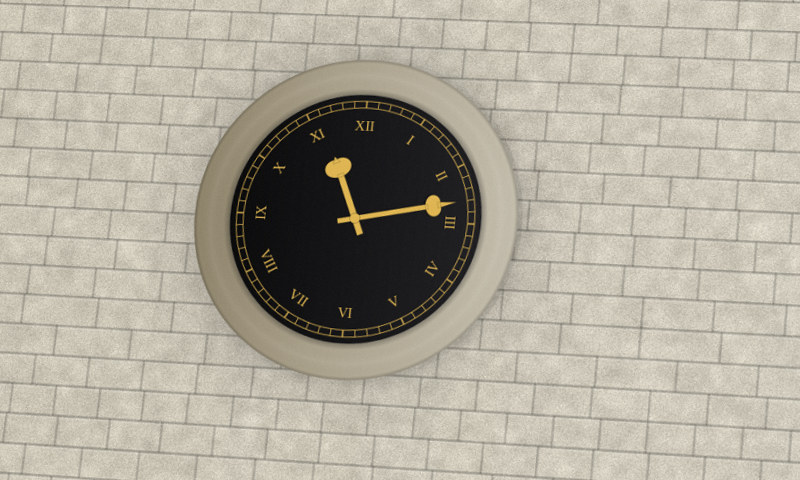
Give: 11:13
